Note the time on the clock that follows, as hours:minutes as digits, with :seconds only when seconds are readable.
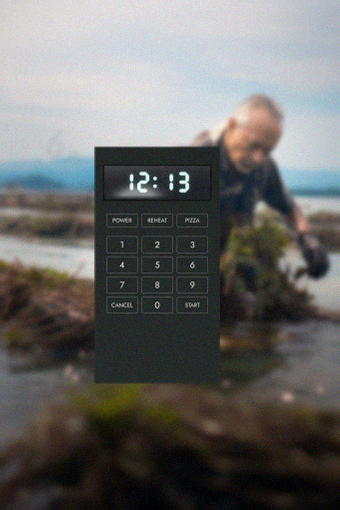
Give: 12:13
